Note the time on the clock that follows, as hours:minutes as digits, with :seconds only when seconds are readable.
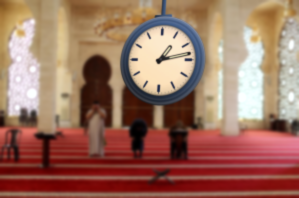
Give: 1:13
